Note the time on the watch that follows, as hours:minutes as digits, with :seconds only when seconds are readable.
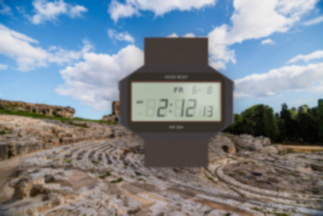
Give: 2:12:13
